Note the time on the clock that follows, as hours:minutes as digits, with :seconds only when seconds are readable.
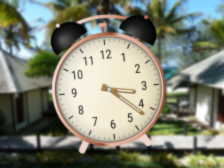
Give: 3:22
